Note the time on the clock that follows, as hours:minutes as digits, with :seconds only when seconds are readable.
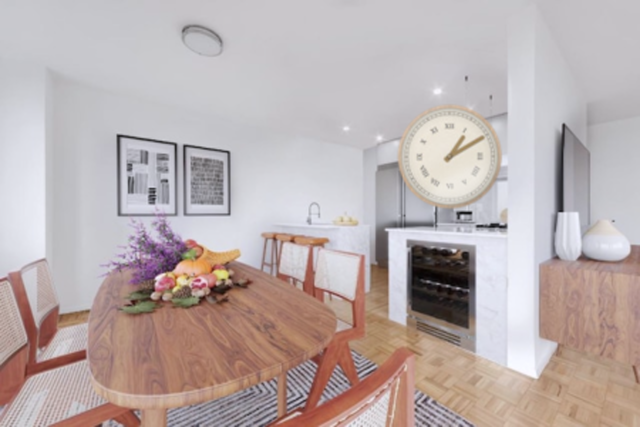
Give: 1:10
